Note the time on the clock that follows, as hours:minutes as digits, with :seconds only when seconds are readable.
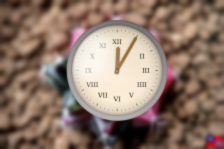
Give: 12:05
